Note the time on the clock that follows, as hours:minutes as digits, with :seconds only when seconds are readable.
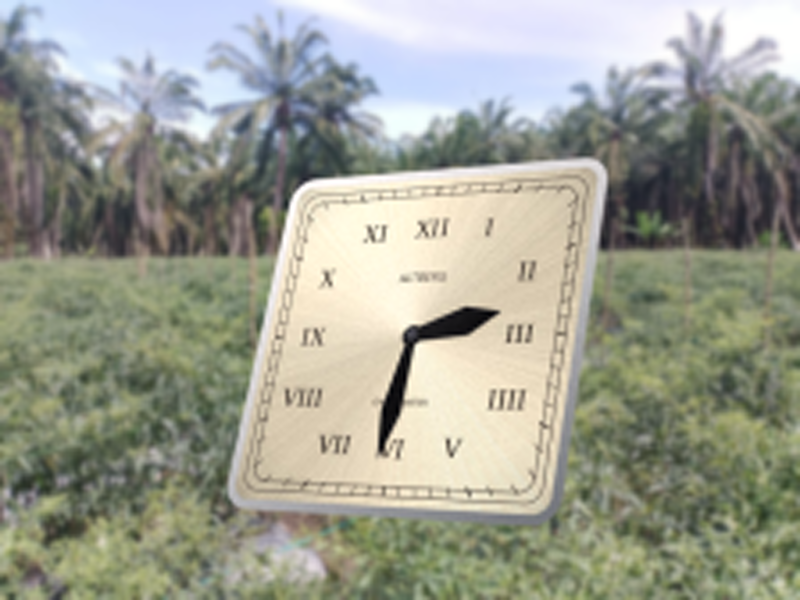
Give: 2:31
